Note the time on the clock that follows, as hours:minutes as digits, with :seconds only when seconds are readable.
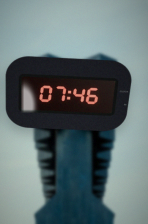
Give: 7:46
